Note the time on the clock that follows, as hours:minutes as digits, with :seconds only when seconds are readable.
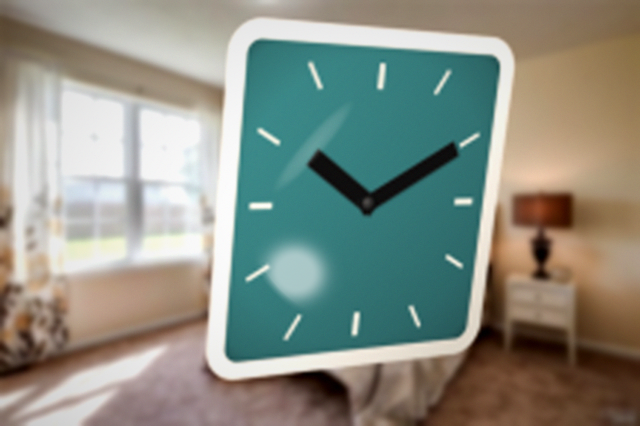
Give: 10:10
